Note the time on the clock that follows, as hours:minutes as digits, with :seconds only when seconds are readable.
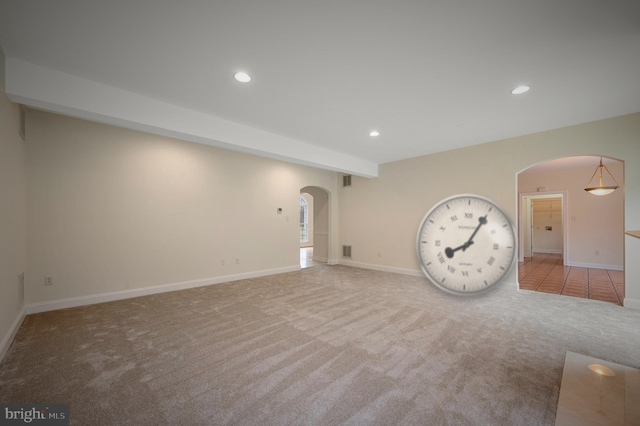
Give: 8:05
